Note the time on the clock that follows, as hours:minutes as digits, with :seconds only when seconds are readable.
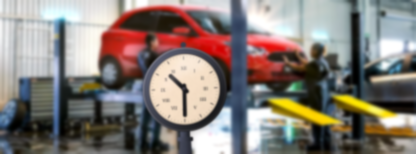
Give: 10:30
